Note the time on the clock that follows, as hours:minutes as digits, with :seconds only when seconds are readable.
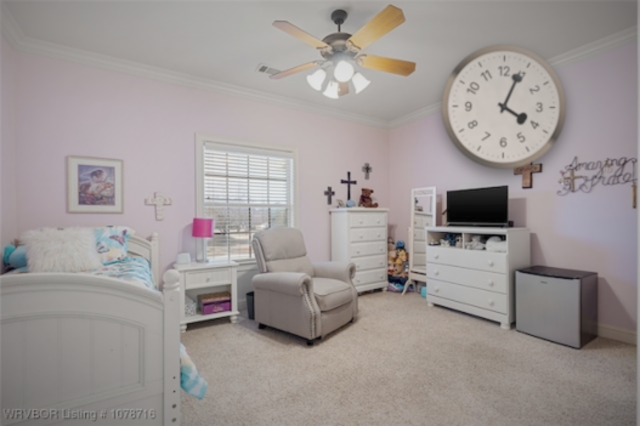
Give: 4:04
